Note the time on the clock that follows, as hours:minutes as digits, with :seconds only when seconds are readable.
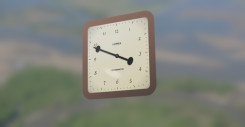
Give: 3:49
